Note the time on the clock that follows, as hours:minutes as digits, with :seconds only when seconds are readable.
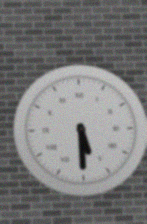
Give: 5:30
